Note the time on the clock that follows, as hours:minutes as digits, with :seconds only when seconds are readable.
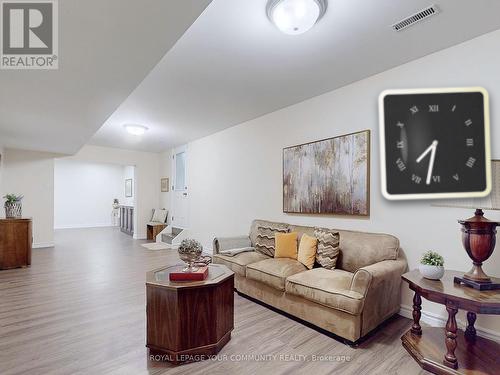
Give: 7:32
